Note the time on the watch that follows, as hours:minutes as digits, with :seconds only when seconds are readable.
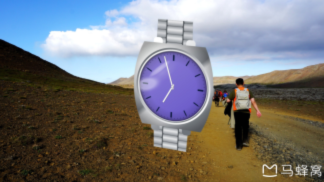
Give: 6:57
